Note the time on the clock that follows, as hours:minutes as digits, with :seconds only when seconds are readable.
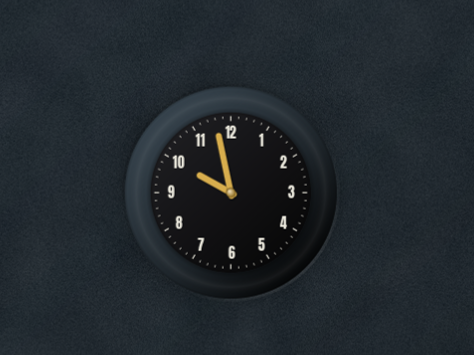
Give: 9:58
